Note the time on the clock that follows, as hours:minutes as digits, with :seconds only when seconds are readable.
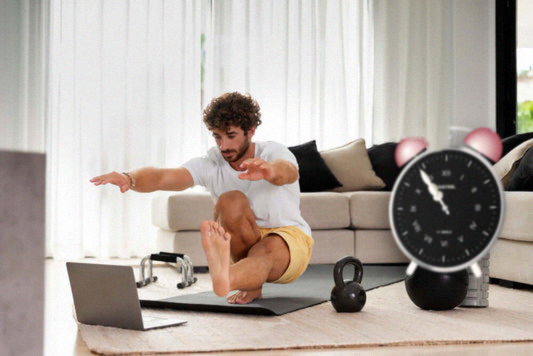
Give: 10:54
